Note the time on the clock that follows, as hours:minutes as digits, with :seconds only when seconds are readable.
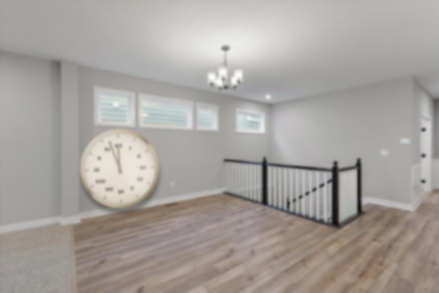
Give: 11:57
